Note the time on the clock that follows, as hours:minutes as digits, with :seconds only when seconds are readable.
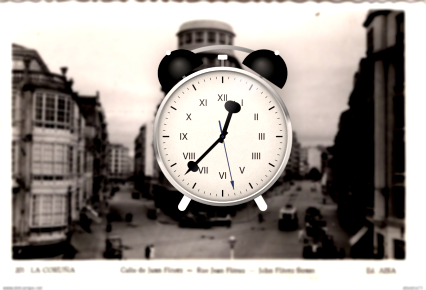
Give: 12:37:28
